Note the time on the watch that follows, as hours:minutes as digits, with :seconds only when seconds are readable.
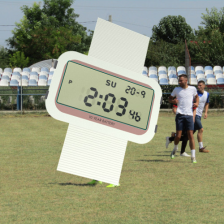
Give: 2:03:46
